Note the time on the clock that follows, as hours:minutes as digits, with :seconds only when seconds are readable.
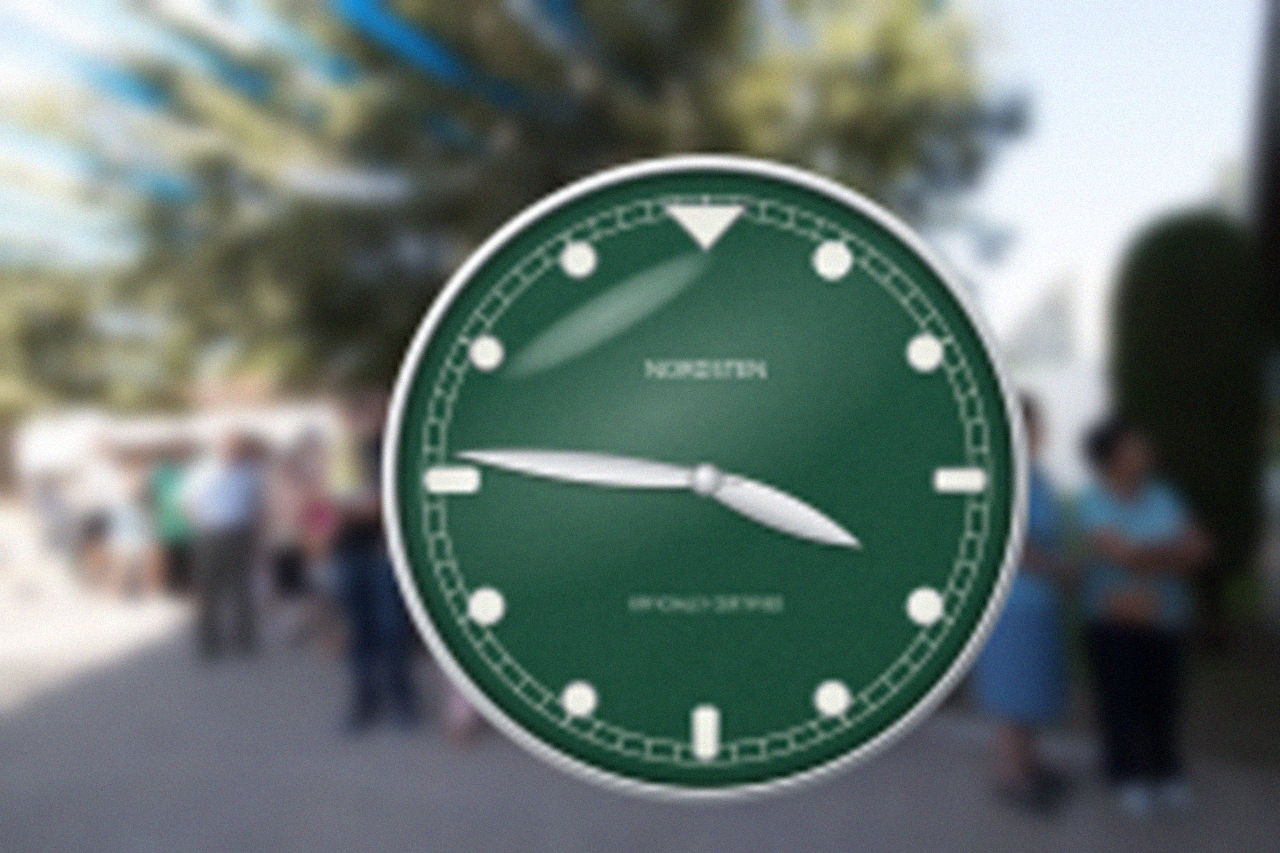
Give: 3:46
